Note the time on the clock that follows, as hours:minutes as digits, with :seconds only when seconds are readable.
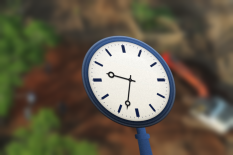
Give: 9:33
